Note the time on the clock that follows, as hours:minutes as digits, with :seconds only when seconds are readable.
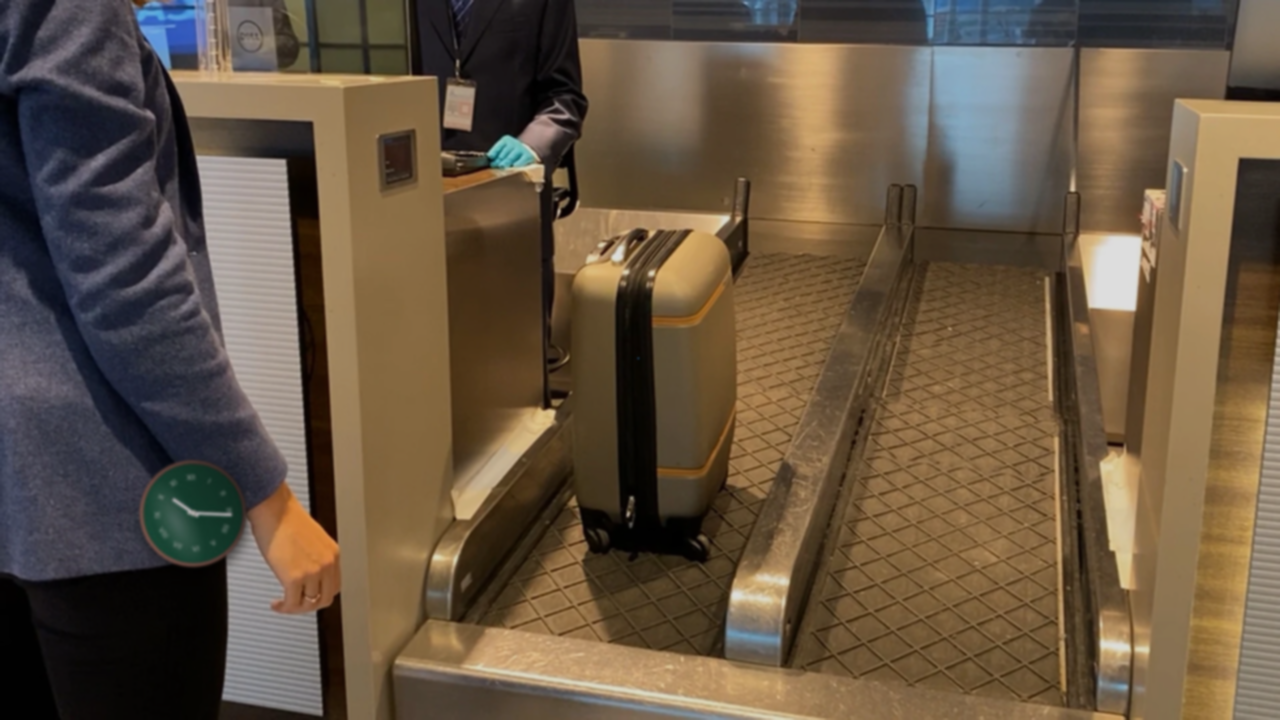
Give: 10:16
